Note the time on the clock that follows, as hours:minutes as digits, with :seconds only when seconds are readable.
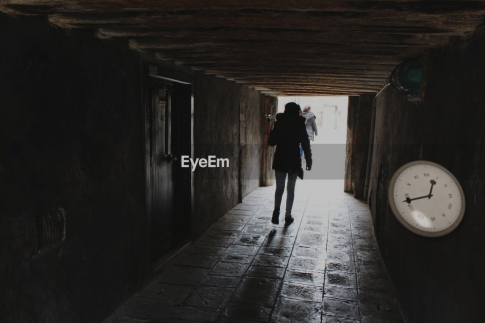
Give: 12:43
